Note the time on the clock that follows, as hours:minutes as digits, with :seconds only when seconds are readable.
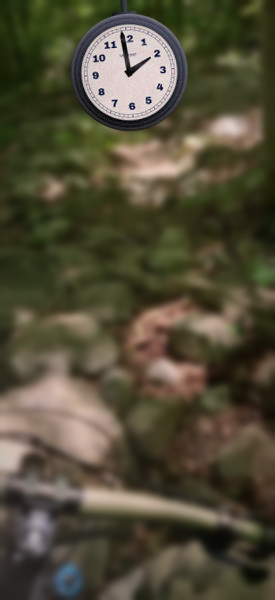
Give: 1:59
